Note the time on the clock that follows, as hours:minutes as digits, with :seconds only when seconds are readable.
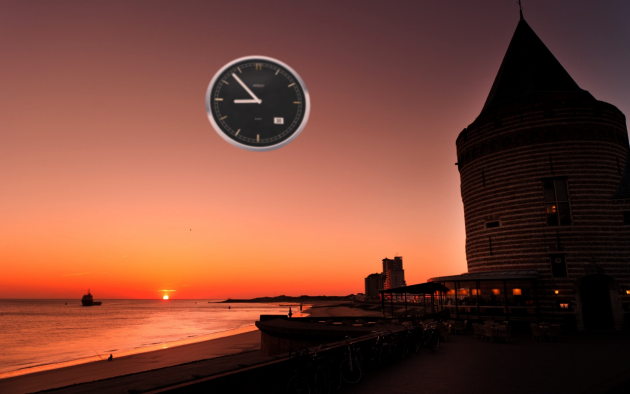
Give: 8:53
